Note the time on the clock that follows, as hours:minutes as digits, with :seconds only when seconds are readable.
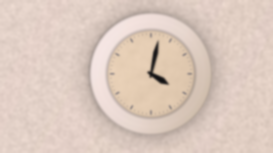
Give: 4:02
